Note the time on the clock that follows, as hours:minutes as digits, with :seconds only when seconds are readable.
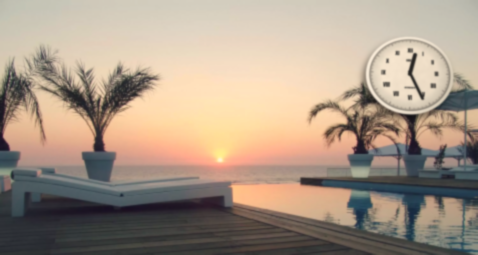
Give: 12:26
